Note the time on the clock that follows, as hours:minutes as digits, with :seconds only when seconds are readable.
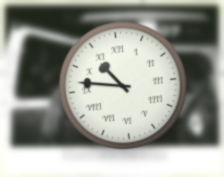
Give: 10:47
